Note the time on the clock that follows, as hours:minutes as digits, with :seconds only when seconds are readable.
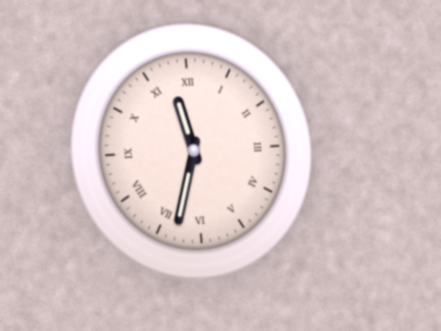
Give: 11:33
